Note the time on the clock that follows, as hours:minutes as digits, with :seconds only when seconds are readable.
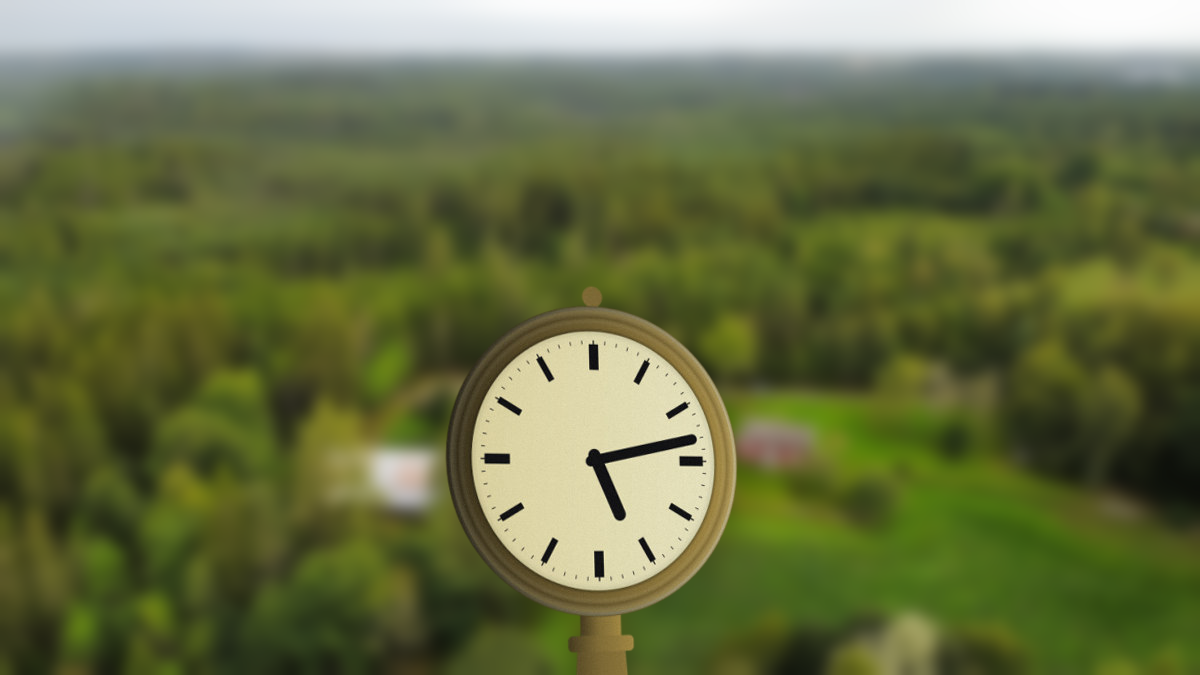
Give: 5:13
